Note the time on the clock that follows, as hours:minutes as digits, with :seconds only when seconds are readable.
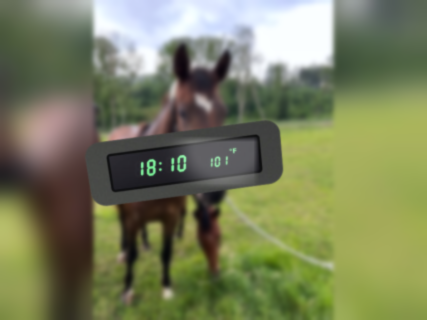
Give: 18:10
